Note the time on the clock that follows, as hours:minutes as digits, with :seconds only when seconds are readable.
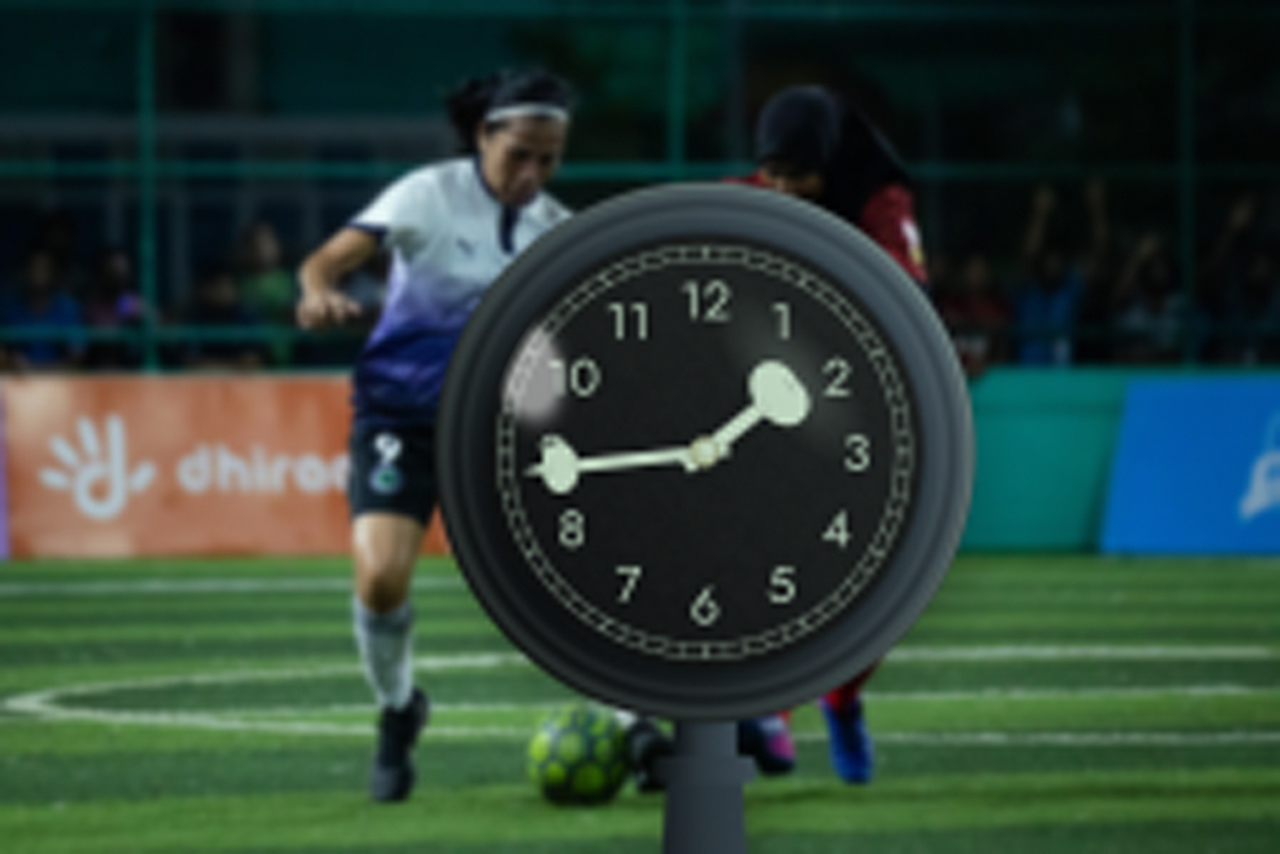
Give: 1:44
